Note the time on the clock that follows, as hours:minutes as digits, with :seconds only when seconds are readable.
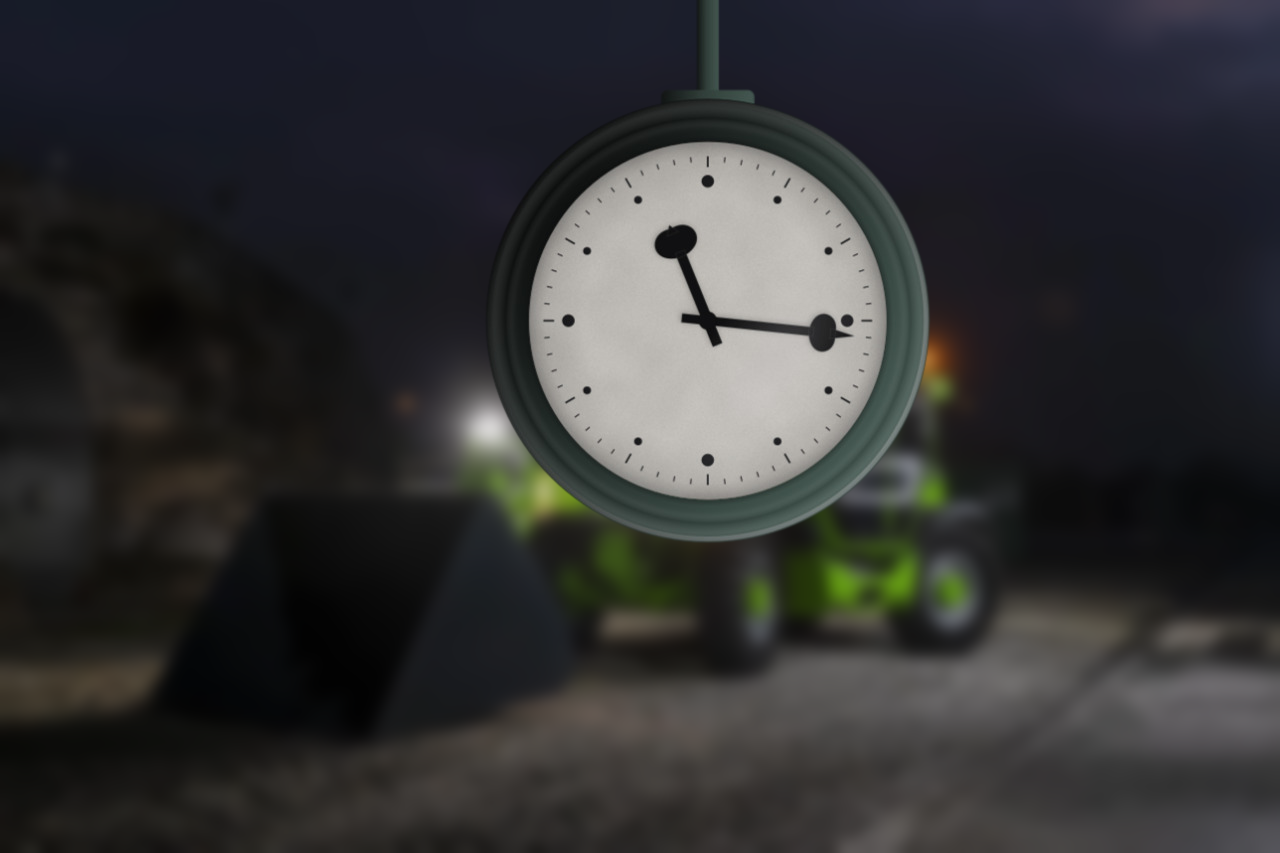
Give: 11:16
